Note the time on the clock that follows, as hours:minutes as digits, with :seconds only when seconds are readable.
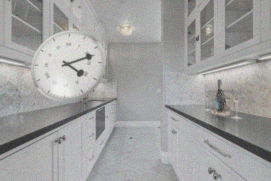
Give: 4:12
